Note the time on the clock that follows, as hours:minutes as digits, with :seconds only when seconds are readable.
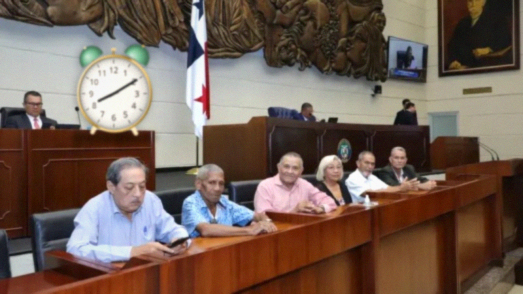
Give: 8:10
